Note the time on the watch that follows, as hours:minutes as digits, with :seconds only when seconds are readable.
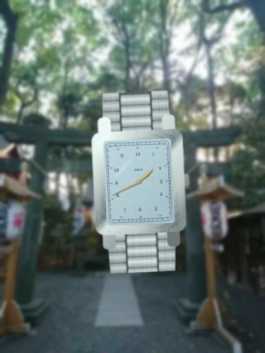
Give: 1:41
